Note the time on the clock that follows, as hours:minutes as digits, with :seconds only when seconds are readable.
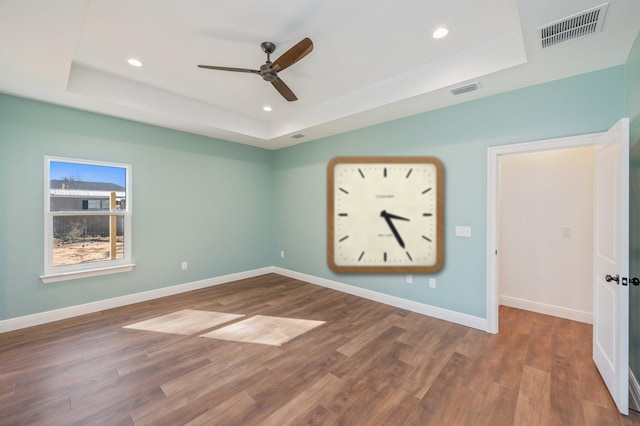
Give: 3:25
